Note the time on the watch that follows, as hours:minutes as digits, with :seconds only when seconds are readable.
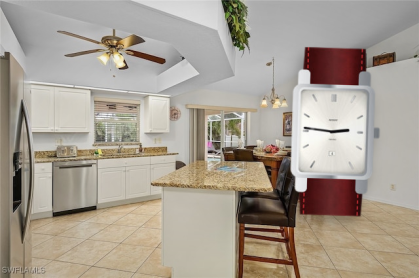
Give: 2:46
